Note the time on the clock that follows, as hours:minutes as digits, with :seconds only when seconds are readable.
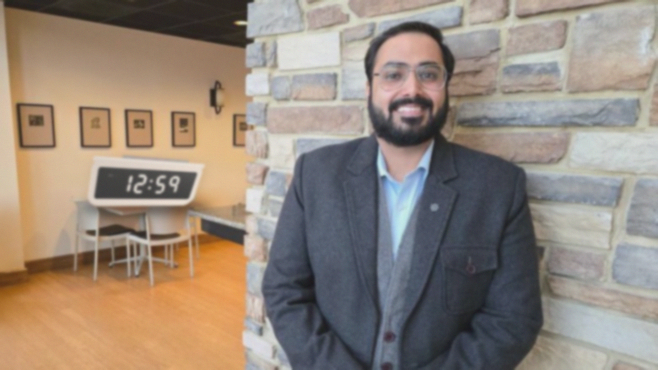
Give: 12:59
